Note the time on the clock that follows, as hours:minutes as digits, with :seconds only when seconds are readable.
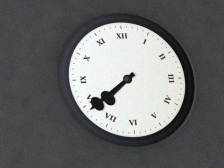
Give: 7:39
